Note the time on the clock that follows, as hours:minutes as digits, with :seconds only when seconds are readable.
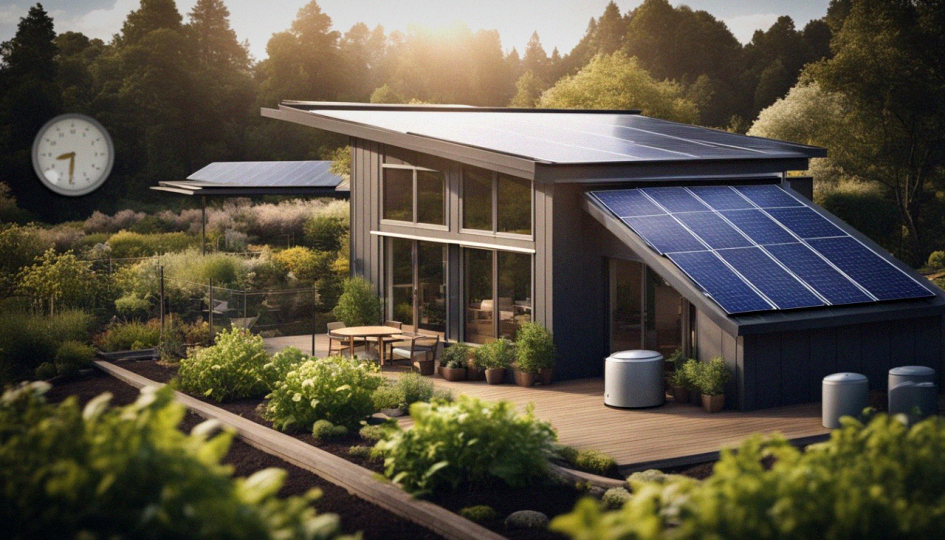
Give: 8:31
